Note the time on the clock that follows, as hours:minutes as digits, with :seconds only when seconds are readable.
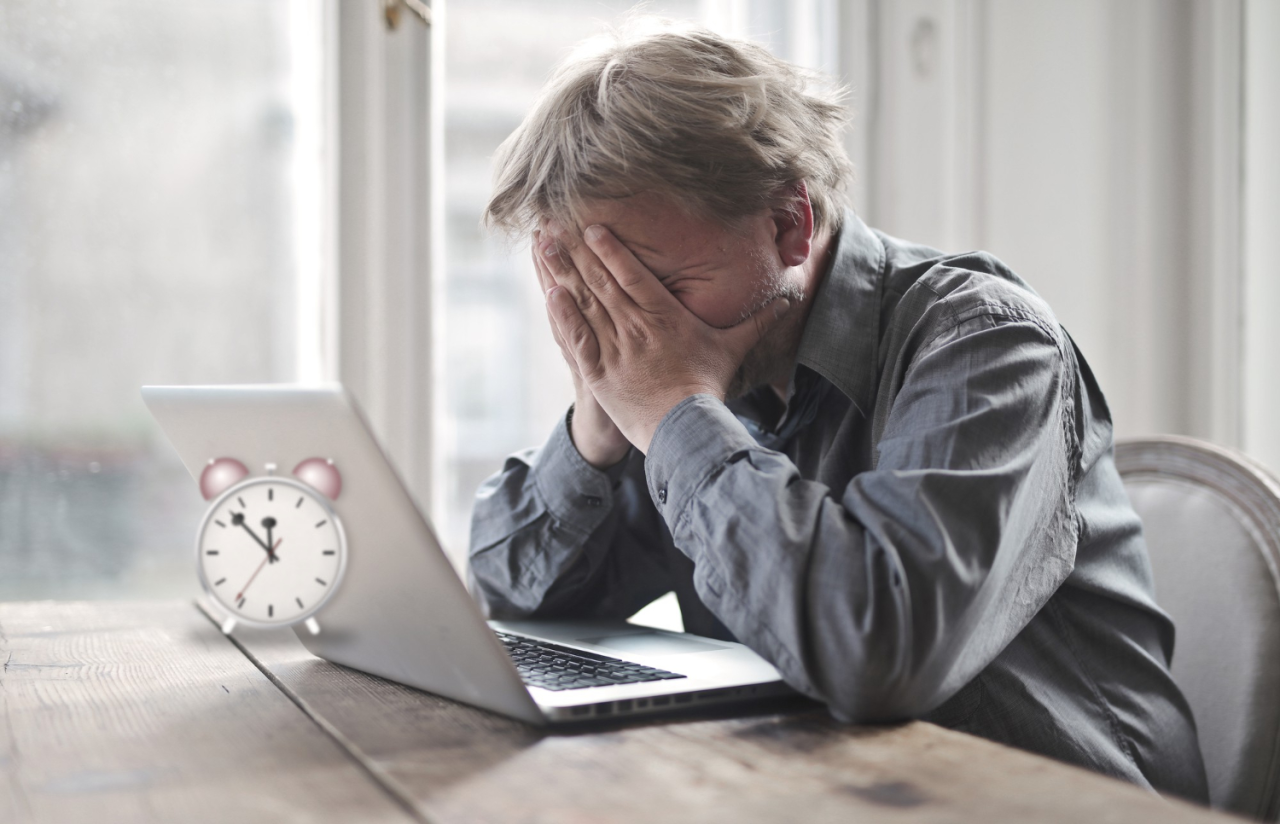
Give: 11:52:36
